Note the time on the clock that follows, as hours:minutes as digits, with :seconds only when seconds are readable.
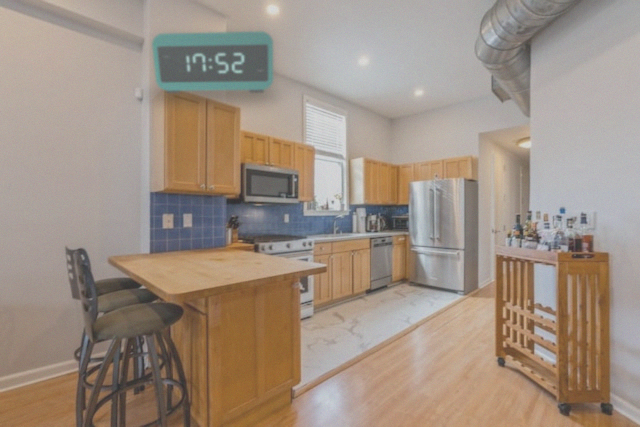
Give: 17:52
